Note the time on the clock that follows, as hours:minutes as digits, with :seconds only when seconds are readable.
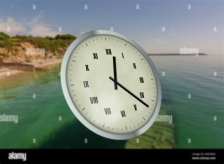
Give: 12:22
